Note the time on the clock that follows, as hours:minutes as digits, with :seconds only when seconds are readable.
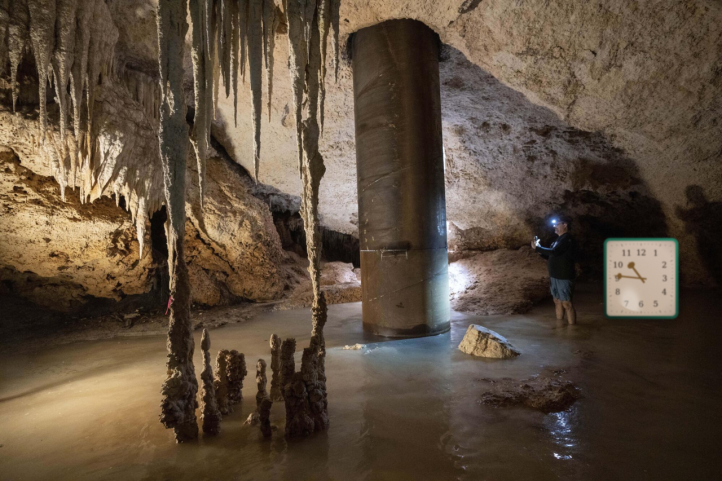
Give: 10:46
